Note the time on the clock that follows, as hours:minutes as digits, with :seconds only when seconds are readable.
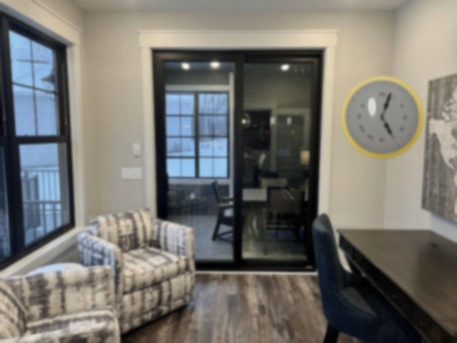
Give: 5:03
